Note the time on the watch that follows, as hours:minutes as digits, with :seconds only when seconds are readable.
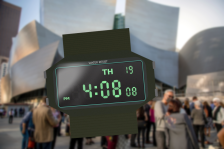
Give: 4:08:08
